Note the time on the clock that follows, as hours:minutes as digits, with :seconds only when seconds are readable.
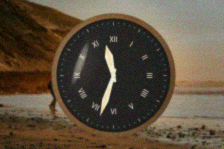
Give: 11:33
